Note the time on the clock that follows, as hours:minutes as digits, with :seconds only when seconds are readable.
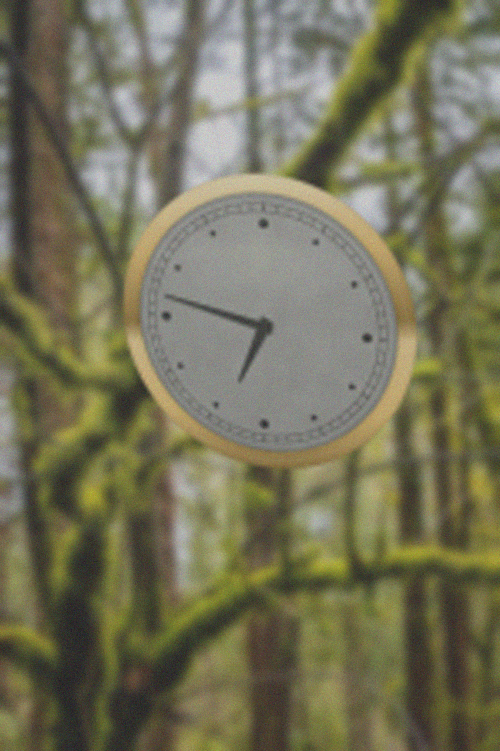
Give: 6:47
